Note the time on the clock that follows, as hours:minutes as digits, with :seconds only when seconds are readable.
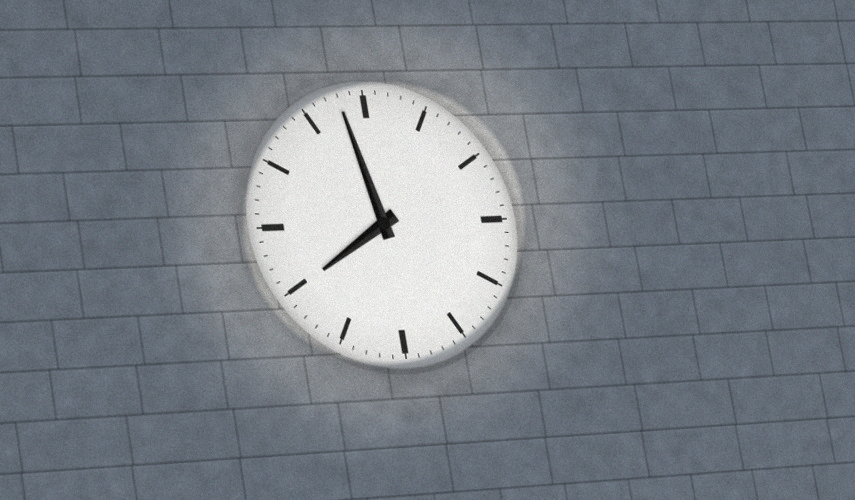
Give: 7:58
